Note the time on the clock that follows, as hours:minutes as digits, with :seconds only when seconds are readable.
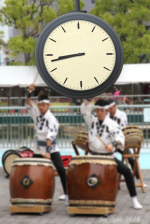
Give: 8:43
